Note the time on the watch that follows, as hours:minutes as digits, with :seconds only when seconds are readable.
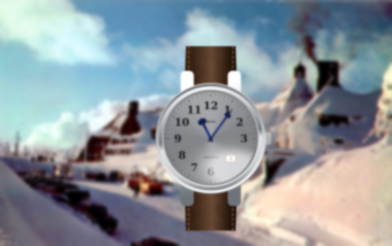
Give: 11:06
